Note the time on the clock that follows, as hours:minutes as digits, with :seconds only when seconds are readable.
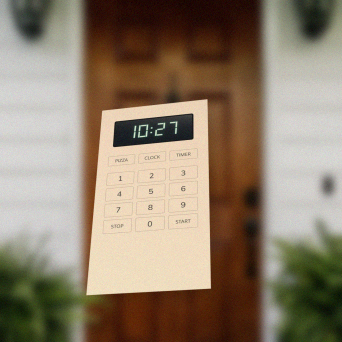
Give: 10:27
